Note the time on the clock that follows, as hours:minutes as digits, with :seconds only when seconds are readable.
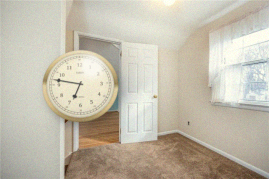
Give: 6:47
